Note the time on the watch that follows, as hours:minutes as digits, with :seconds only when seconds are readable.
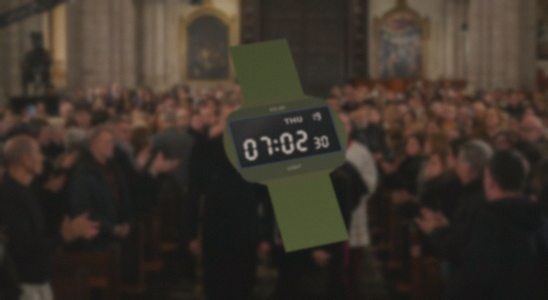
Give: 7:02:30
